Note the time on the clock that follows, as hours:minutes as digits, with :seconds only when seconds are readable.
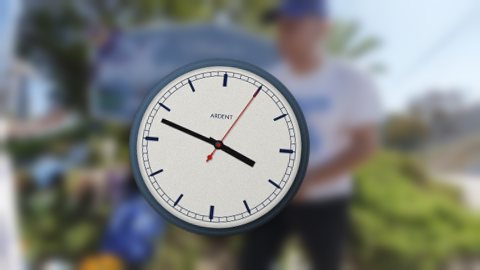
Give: 3:48:05
